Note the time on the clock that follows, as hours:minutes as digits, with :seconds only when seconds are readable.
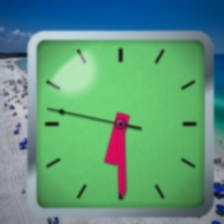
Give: 6:29:47
